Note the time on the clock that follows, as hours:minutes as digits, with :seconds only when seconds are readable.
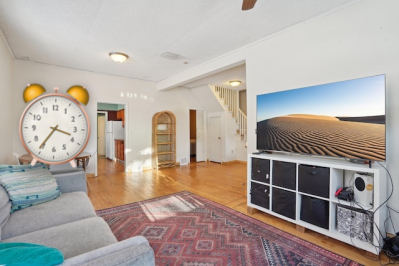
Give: 3:36
